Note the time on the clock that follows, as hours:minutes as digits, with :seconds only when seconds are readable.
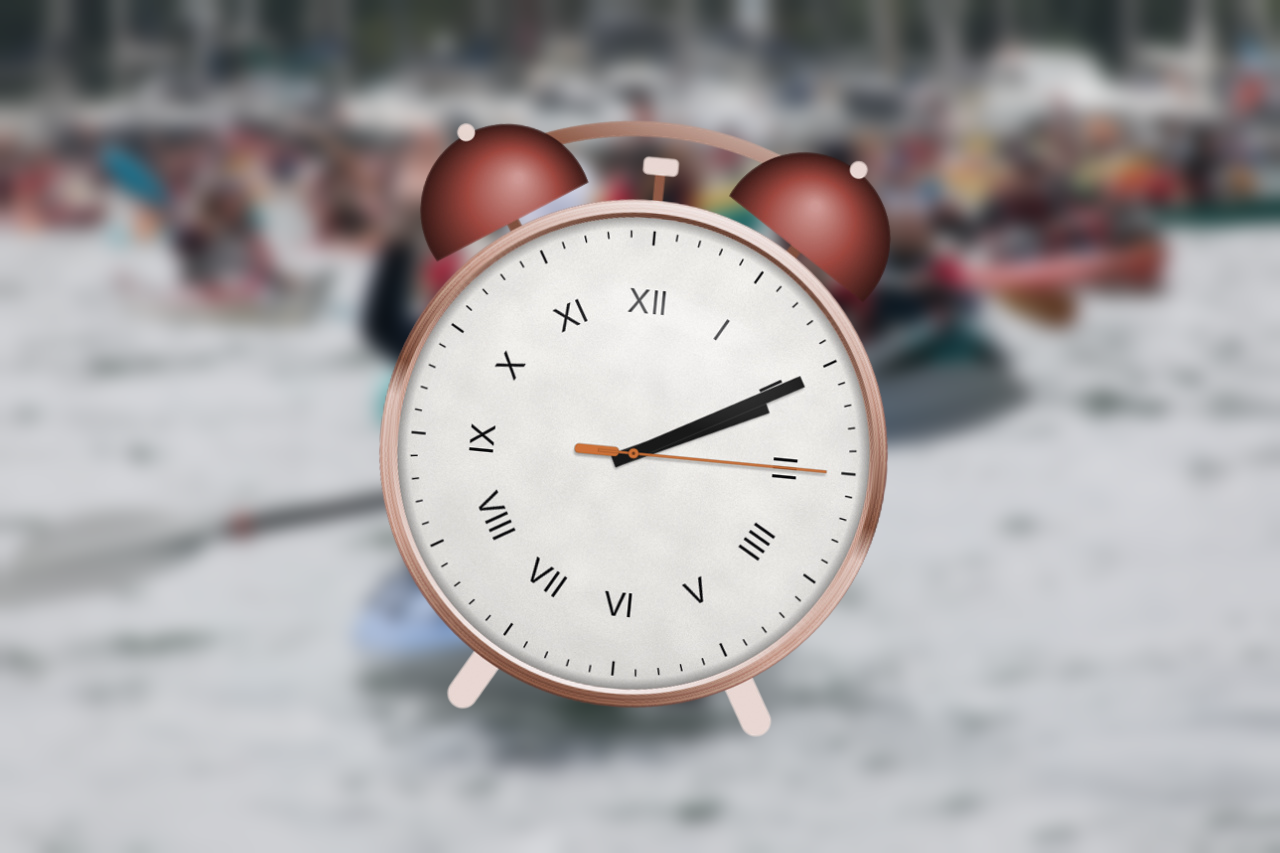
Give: 2:10:15
